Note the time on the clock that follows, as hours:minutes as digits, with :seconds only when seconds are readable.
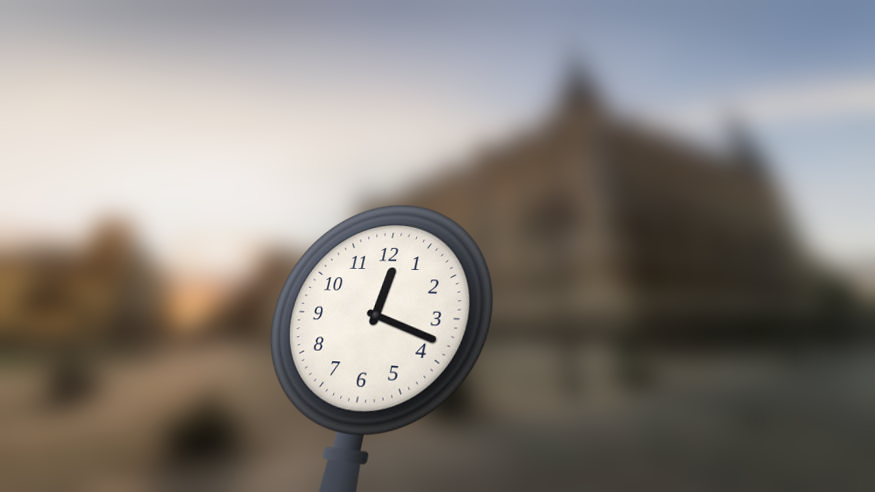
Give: 12:18
